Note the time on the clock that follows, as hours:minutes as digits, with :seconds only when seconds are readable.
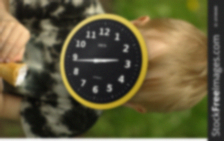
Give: 2:44
